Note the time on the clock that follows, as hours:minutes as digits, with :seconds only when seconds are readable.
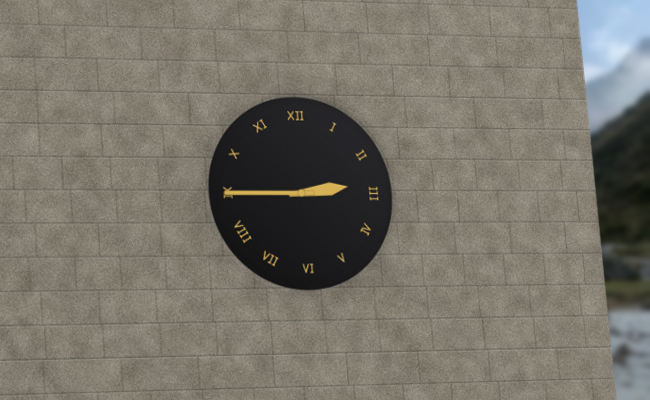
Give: 2:45
